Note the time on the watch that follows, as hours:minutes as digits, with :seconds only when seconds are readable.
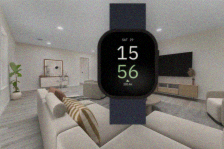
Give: 15:56
